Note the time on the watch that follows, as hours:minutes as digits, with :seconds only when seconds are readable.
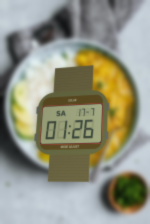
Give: 1:26
